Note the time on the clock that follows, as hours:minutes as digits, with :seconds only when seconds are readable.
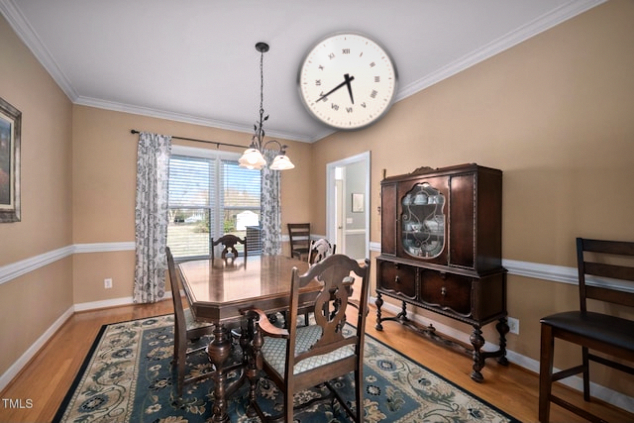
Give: 5:40
